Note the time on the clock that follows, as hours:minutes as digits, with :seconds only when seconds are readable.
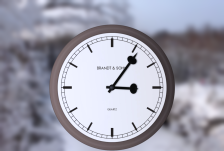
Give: 3:06
